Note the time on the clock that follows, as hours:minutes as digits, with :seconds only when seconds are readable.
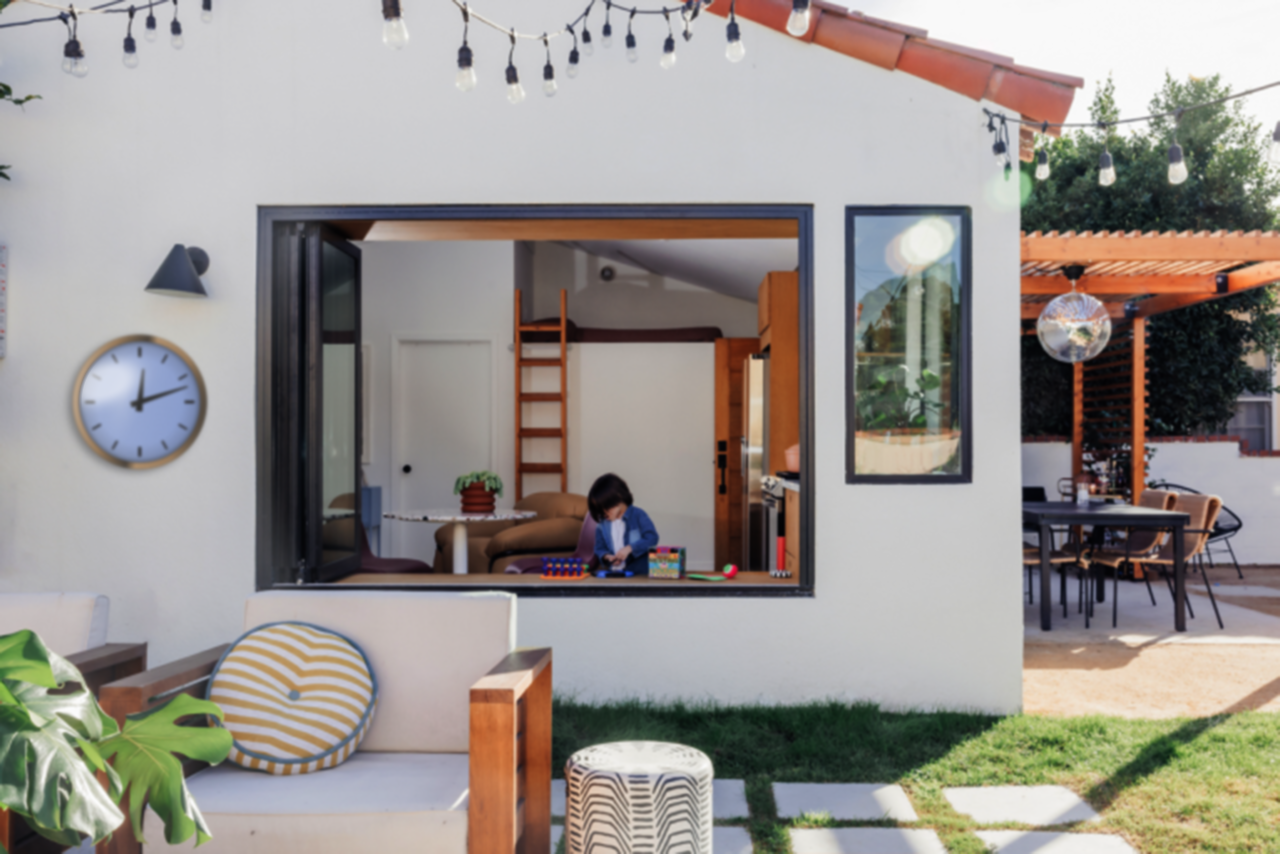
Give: 12:12
